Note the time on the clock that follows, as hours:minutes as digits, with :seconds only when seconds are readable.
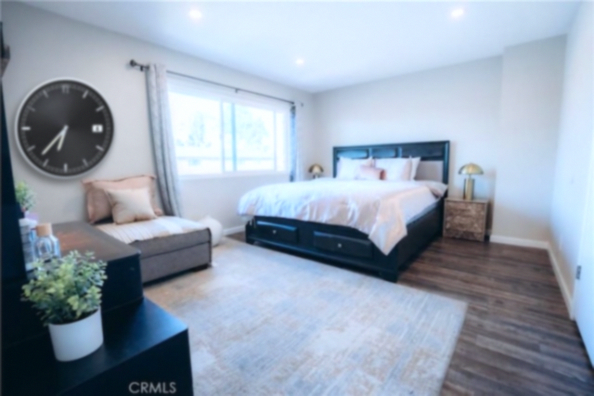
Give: 6:37
